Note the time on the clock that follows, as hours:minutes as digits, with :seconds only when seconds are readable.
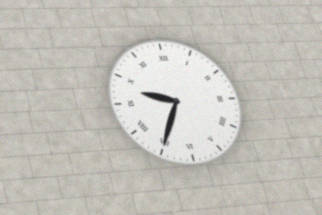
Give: 9:35
